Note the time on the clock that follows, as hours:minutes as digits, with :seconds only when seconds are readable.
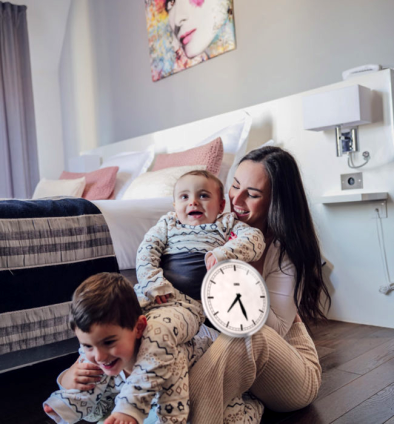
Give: 7:27
